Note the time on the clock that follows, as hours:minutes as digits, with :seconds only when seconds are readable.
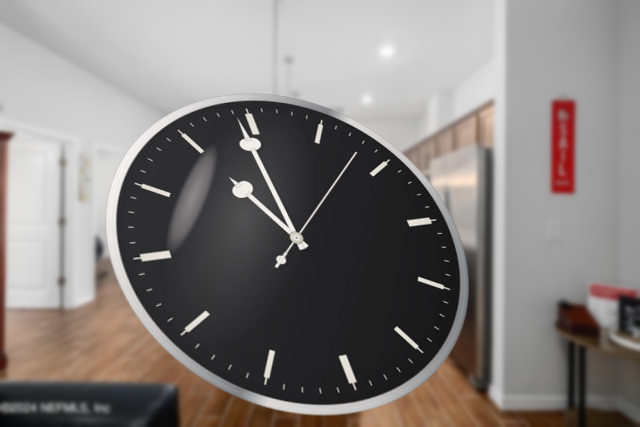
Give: 10:59:08
